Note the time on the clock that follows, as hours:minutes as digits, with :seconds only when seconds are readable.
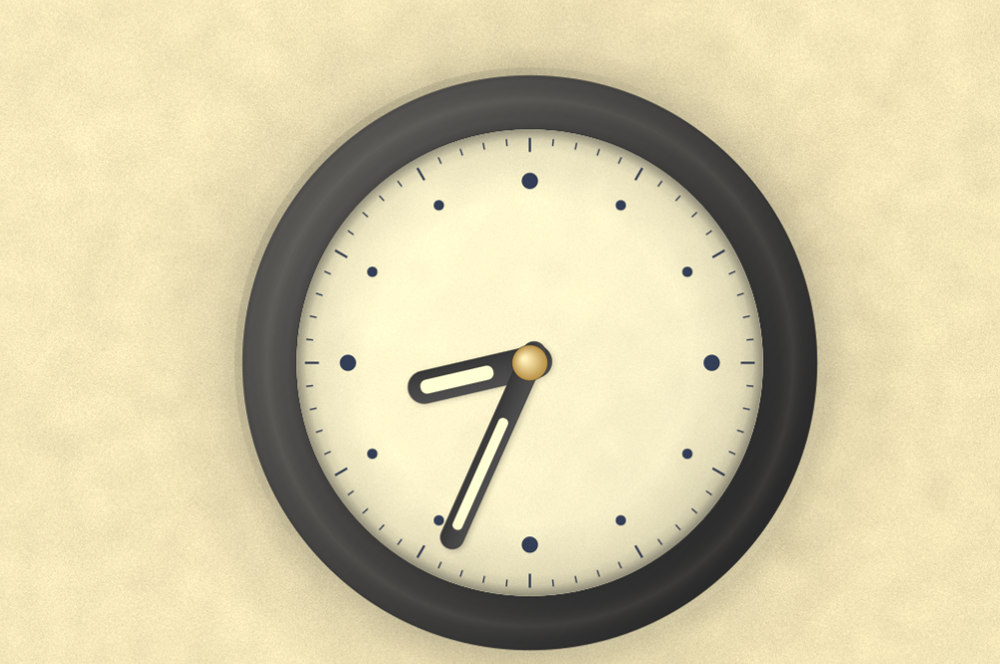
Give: 8:34
